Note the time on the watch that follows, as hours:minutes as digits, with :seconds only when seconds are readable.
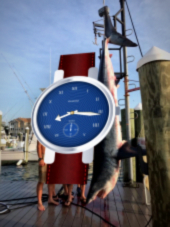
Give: 8:16
